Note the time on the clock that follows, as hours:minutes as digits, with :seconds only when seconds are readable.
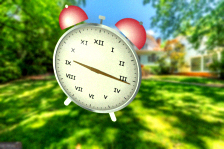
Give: 9:16
